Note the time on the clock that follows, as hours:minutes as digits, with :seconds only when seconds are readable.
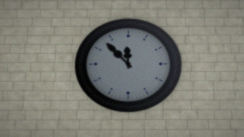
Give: 11:53
